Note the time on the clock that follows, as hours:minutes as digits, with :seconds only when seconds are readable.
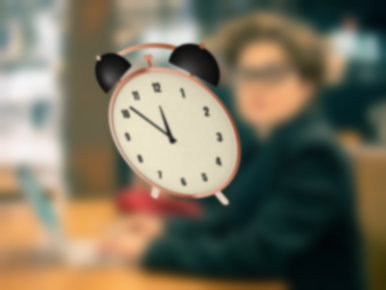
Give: 11:52
